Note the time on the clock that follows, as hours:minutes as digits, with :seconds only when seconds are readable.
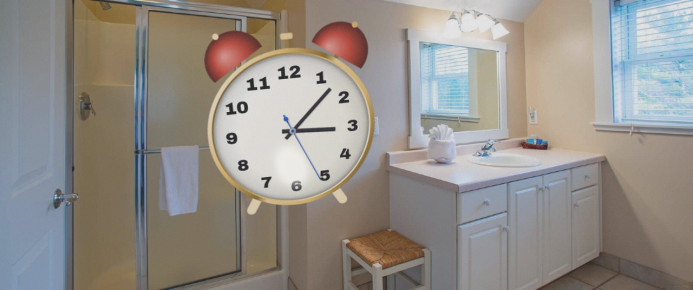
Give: 3:07:26
